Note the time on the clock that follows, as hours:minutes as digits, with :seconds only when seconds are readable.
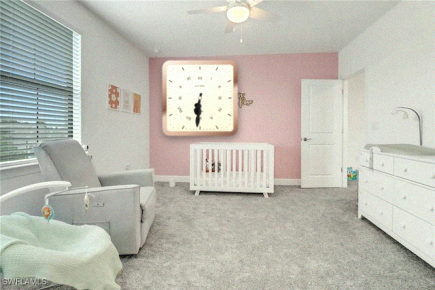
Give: 6:31
